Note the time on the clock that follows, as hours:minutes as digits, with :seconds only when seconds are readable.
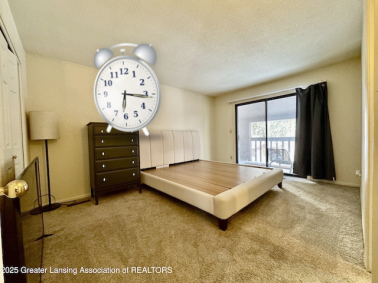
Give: 6:16
